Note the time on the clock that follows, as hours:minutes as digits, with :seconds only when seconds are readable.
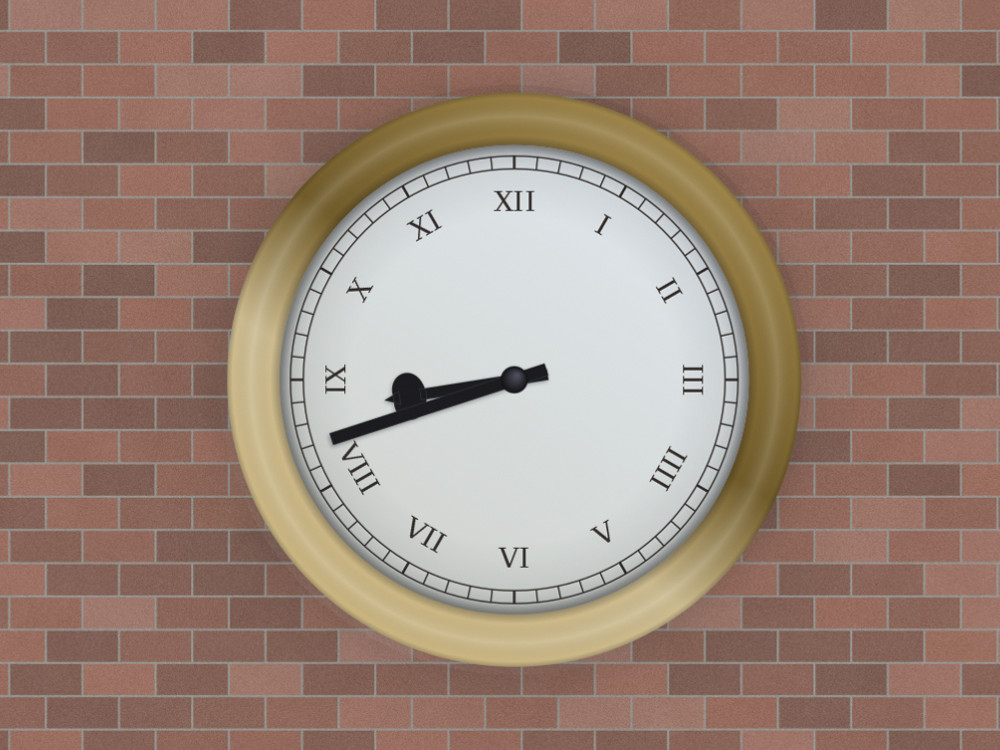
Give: 8:42
